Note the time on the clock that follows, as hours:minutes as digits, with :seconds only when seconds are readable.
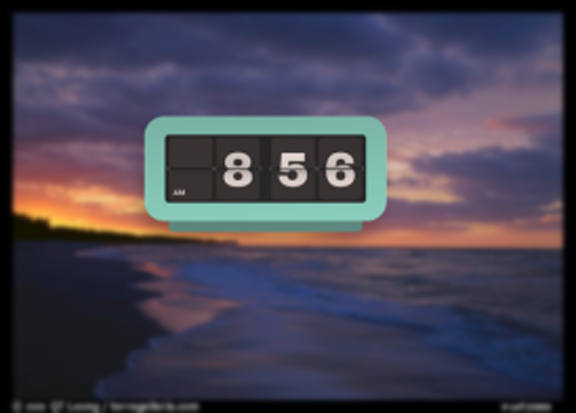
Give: 8:56
